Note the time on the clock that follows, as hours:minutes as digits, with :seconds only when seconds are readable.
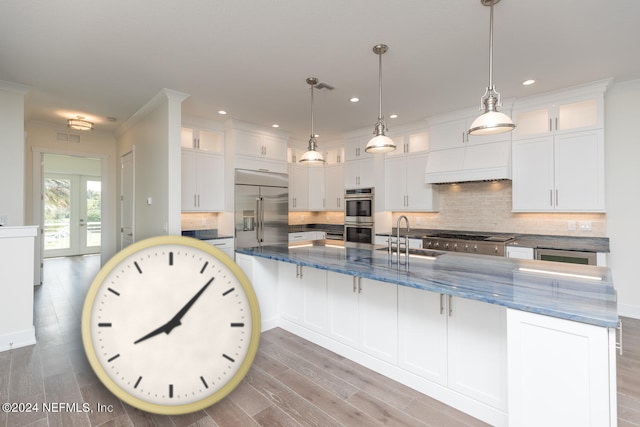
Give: 8:07
